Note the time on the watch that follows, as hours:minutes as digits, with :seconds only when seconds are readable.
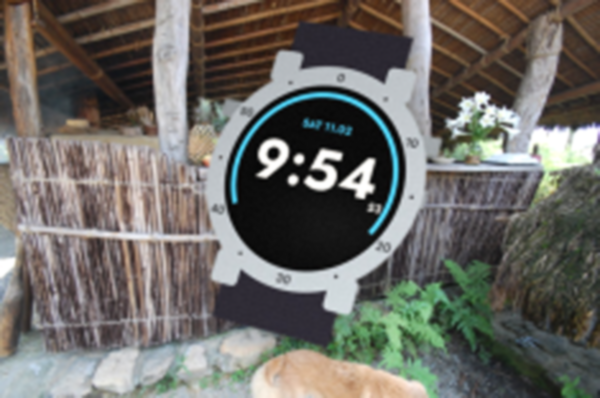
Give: 9:54
